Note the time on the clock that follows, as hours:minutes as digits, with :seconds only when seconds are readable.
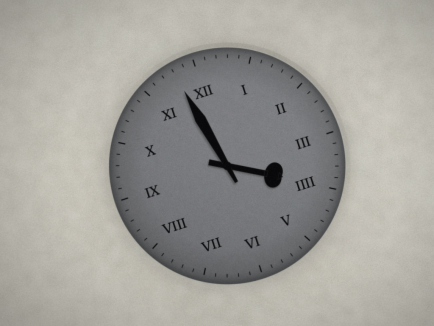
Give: 3:58
